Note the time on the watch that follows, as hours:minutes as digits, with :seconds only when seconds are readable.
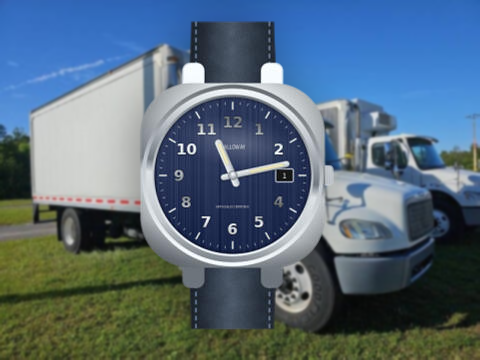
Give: 11:13
